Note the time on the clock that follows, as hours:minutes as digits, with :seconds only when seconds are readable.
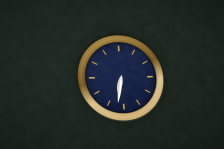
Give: 6:32
